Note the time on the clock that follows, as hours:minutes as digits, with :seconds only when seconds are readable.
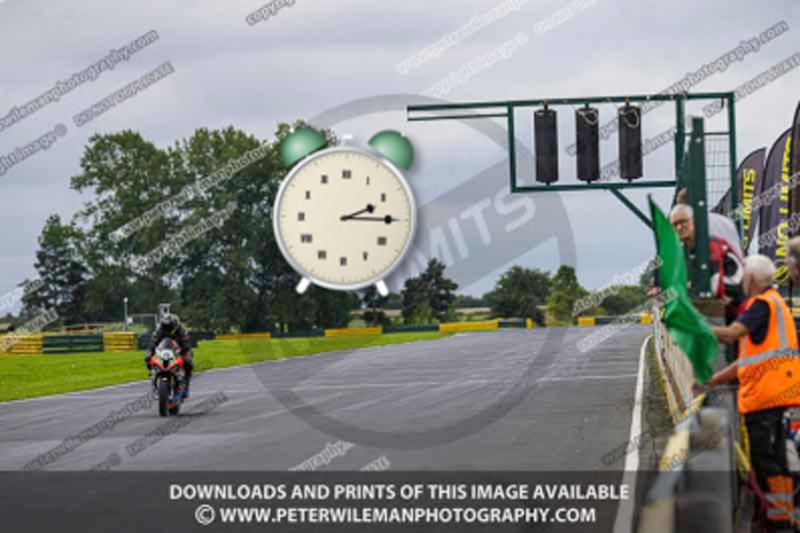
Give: 2:15
